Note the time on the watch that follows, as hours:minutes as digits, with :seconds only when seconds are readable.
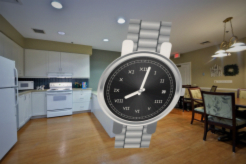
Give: 8:02
